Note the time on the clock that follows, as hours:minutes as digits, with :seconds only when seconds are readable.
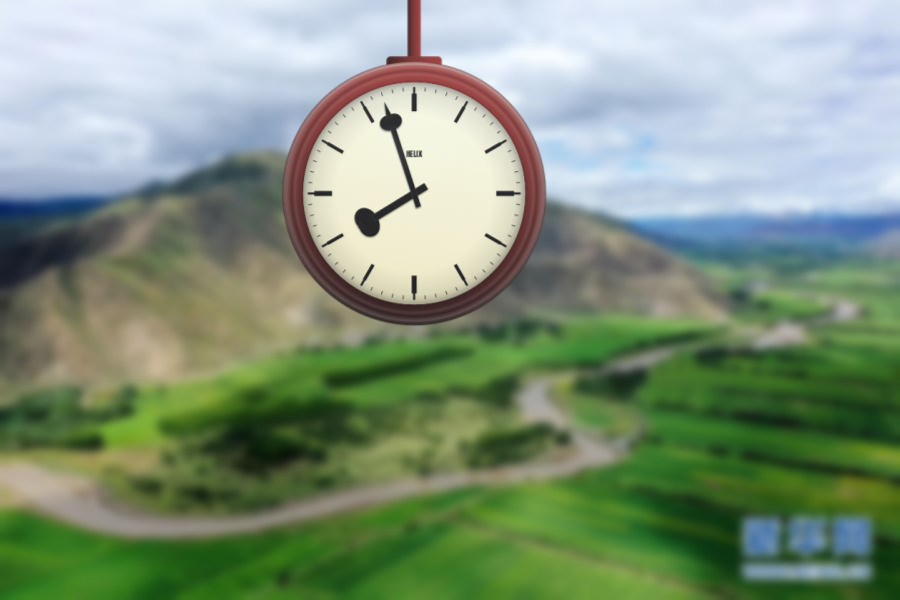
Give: 7:57
